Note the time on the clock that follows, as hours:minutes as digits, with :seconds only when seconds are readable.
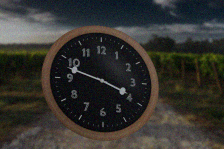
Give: 3:48
